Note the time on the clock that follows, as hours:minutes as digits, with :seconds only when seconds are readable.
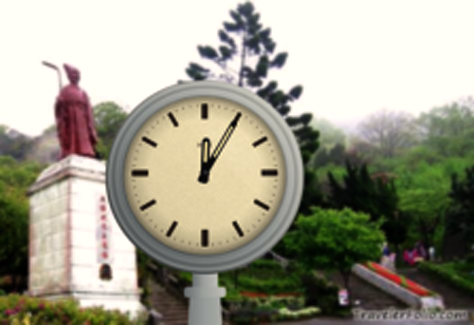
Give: 12:05
